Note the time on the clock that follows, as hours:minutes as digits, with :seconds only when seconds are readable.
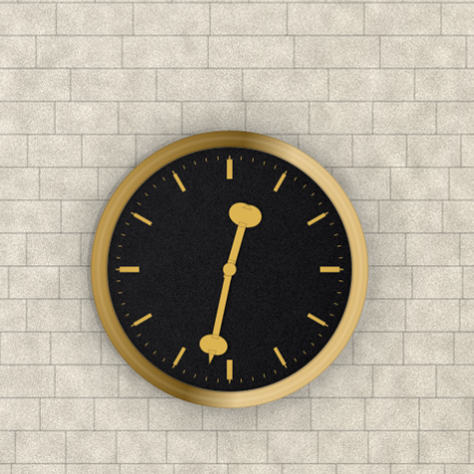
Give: 12:32
